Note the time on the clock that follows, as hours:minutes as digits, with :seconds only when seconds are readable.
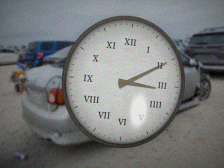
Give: 3:10
